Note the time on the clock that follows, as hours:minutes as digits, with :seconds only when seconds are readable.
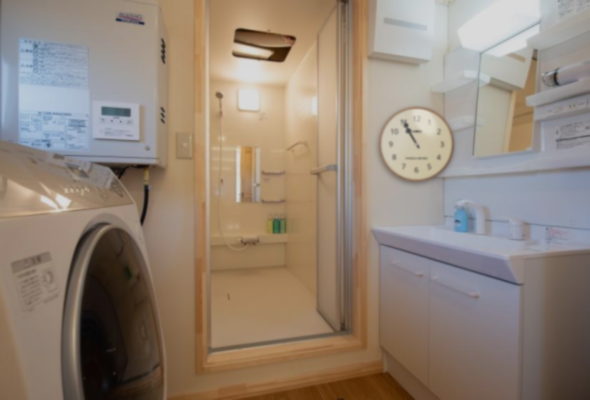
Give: 10:55
